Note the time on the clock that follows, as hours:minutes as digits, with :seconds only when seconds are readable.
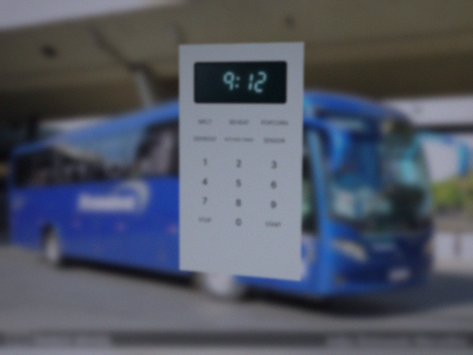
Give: 9:12
